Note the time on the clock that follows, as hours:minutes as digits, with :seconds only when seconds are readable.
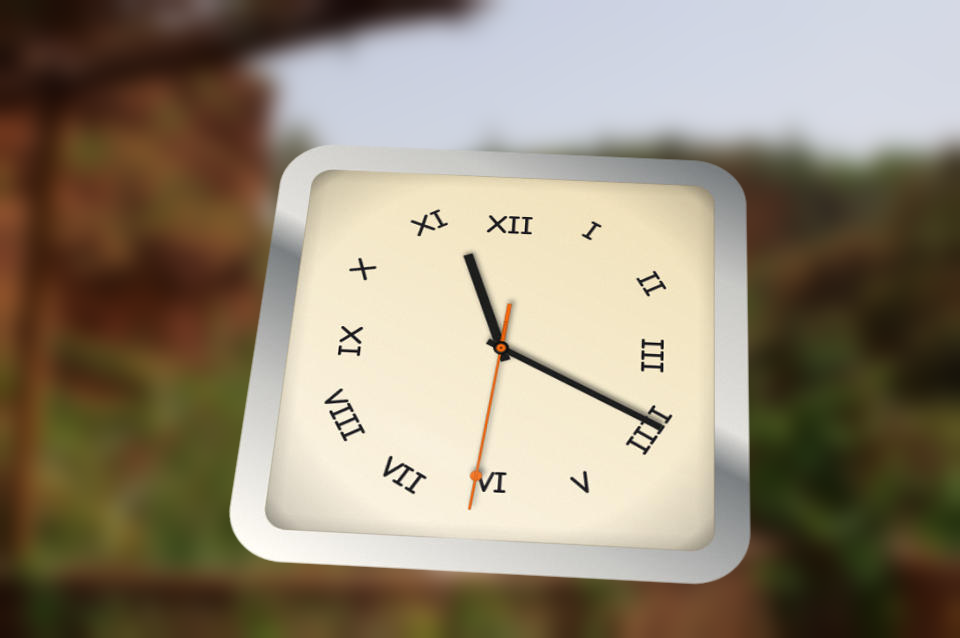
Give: 11:19:31
